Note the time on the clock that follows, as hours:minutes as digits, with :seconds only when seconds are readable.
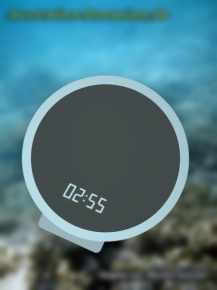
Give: 2:55
